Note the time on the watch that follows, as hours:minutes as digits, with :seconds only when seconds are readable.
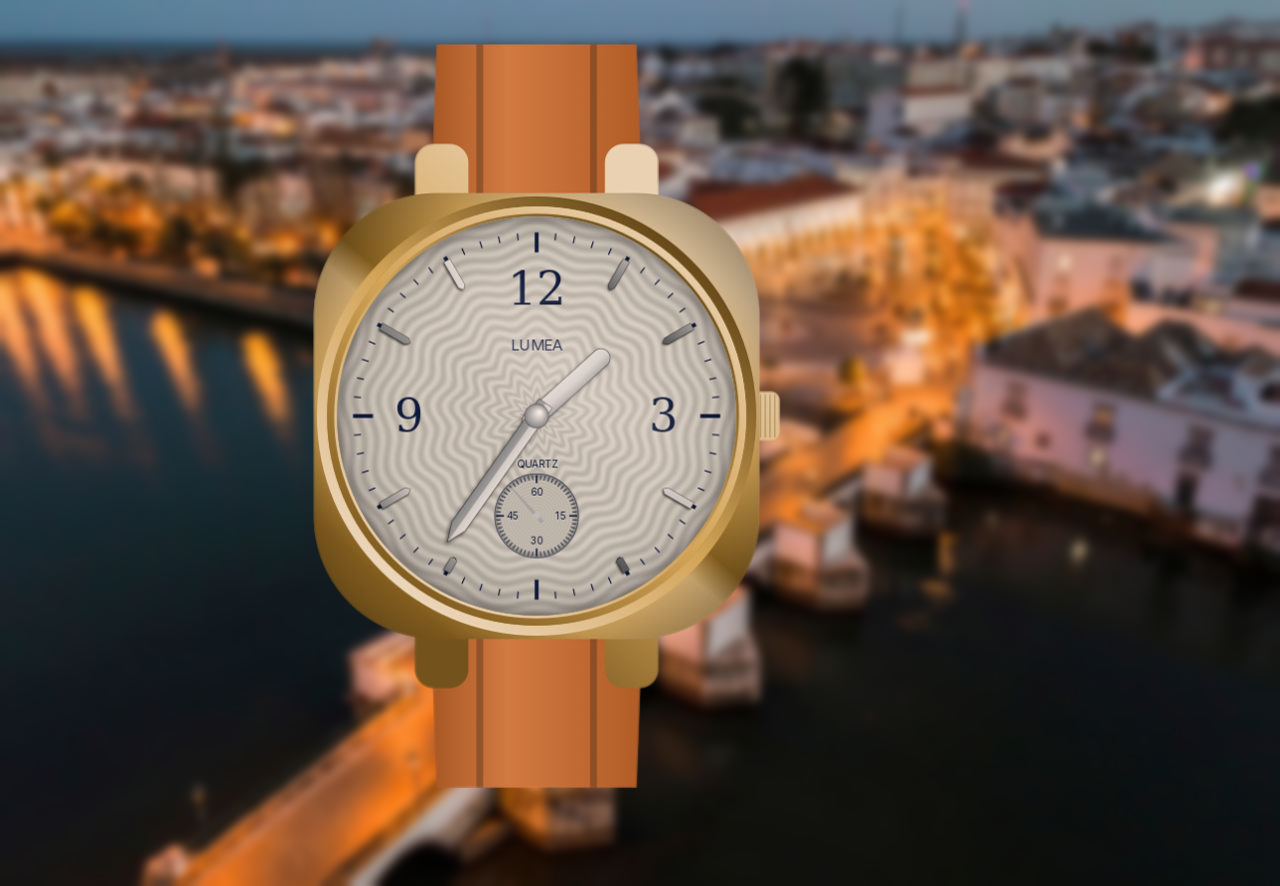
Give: 1:35:53
